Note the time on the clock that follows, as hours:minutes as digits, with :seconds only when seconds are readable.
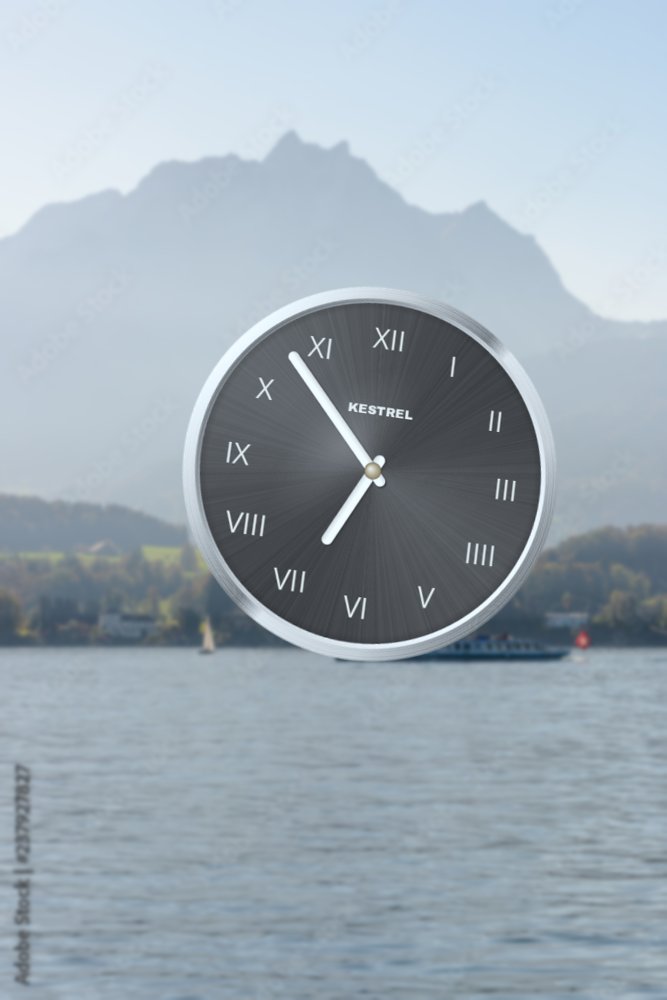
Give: 6:53
